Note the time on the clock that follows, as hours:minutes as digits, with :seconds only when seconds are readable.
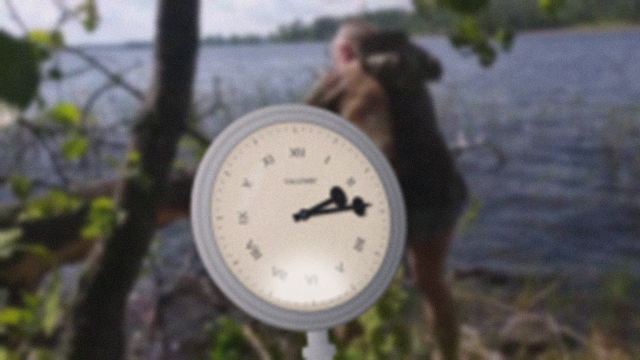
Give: 2:14
